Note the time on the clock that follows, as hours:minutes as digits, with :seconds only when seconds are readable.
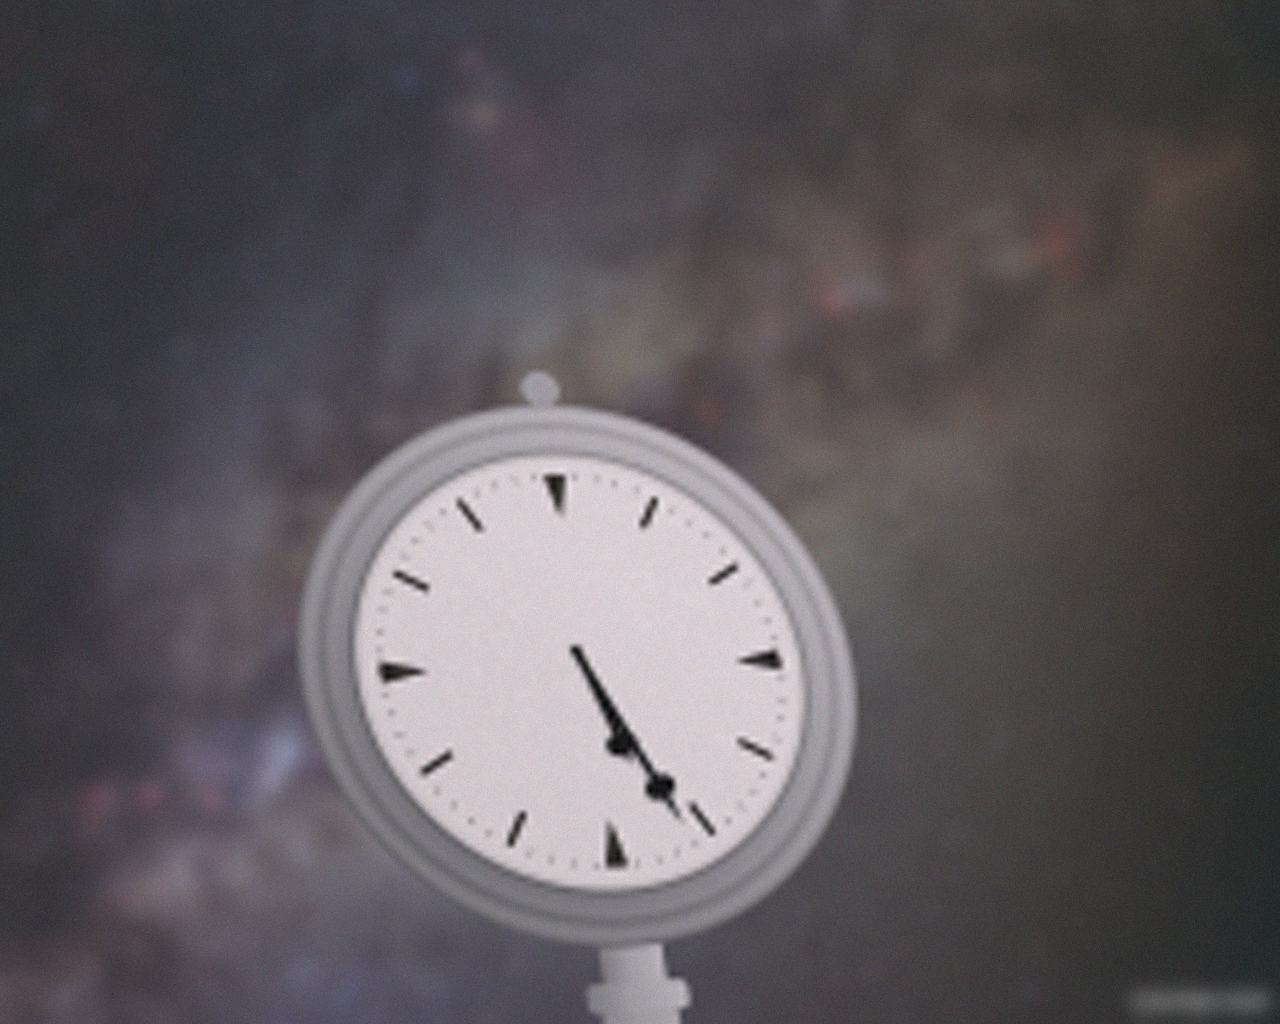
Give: 5:26
